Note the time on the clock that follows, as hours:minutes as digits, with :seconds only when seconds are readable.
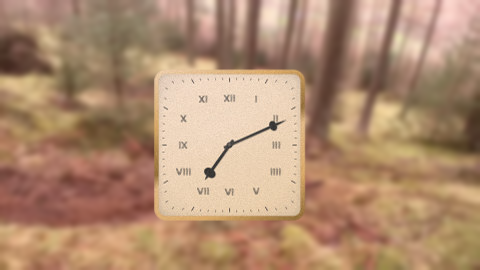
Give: 7:11
